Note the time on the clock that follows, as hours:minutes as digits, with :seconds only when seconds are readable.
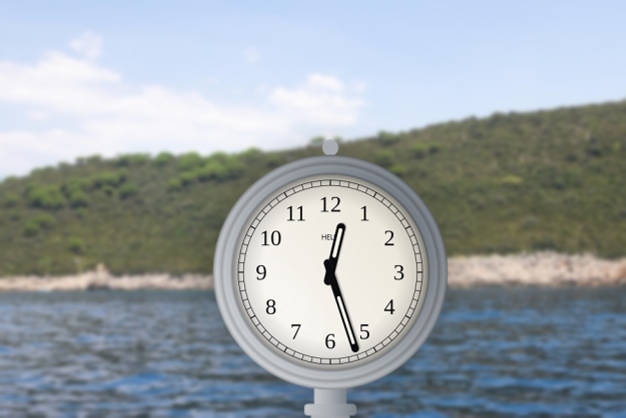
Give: 12:27
